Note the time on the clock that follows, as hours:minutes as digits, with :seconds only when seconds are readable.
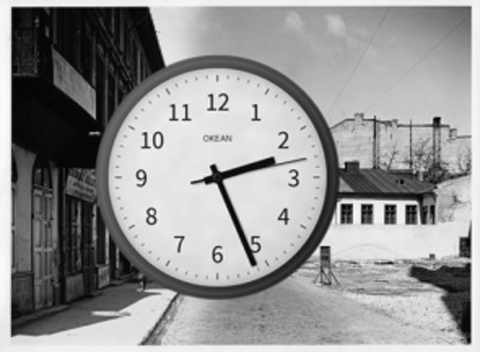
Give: 2:26:13
